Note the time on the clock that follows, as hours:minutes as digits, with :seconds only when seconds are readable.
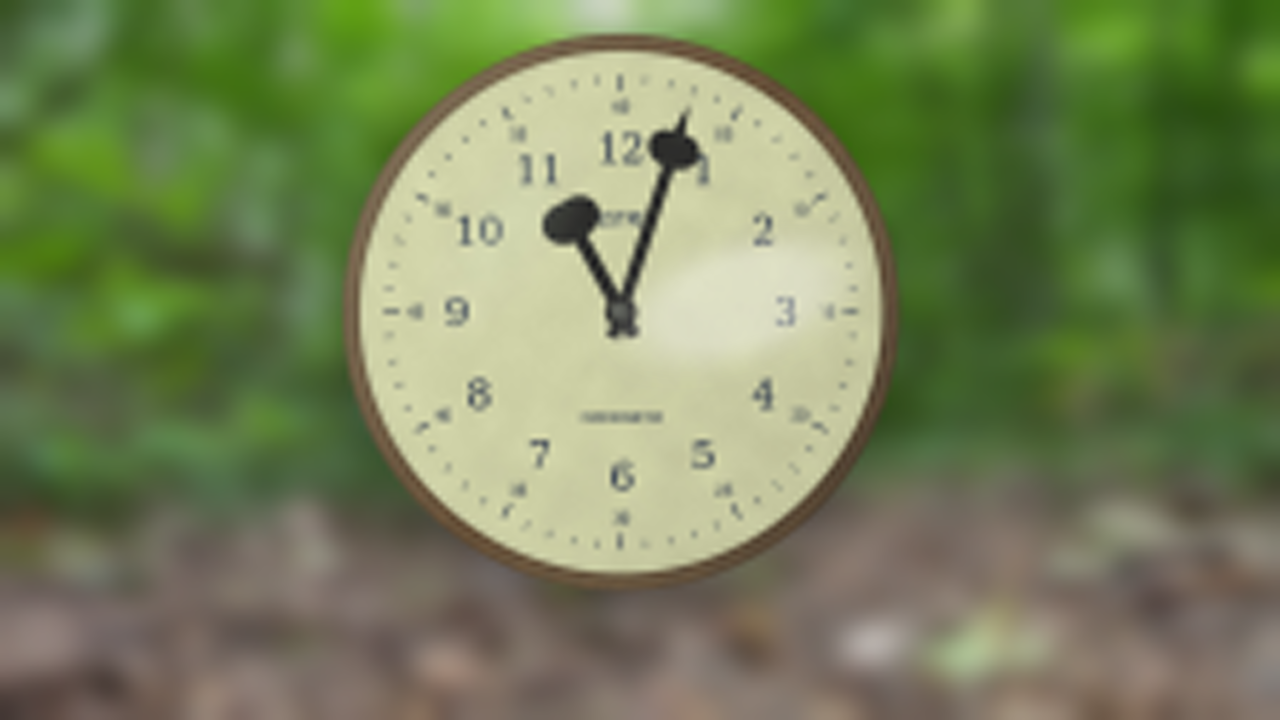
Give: 11:03
